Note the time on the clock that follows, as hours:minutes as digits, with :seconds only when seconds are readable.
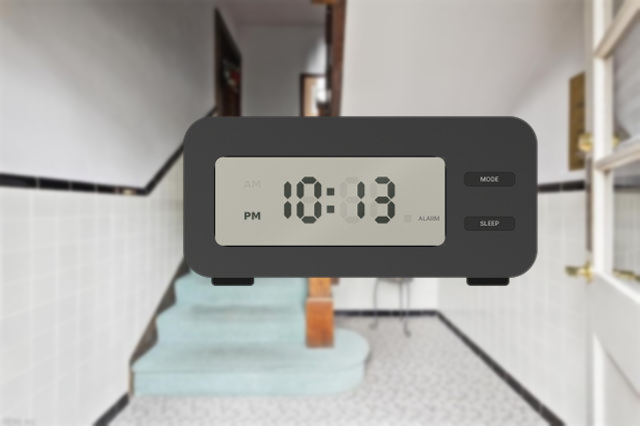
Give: 10:13
